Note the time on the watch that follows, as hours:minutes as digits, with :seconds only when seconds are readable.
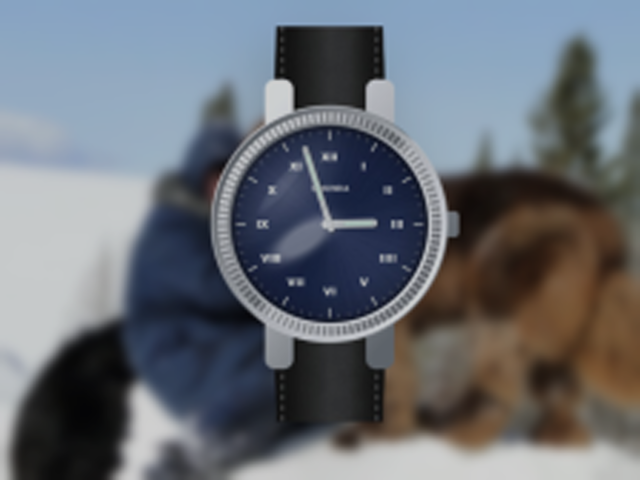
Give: 2:57
